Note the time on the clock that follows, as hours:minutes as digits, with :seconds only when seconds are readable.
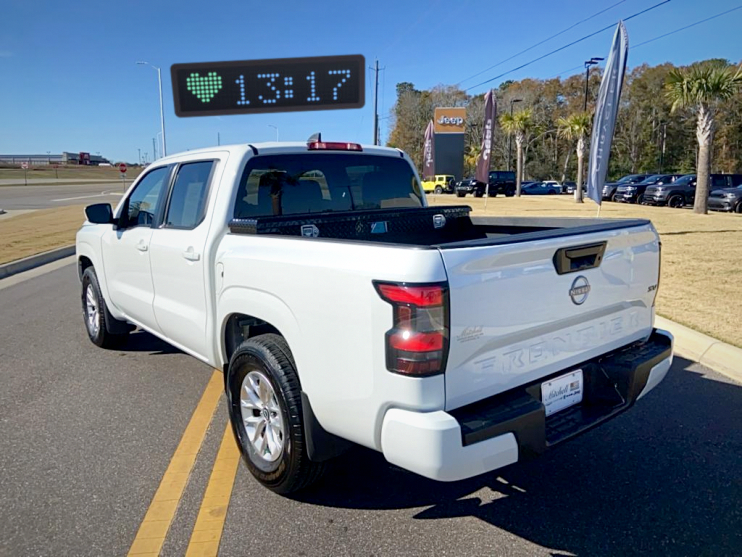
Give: 13:17
